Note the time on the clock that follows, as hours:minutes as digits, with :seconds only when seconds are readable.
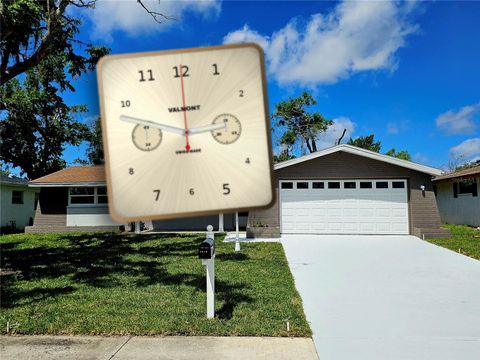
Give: 2:48
